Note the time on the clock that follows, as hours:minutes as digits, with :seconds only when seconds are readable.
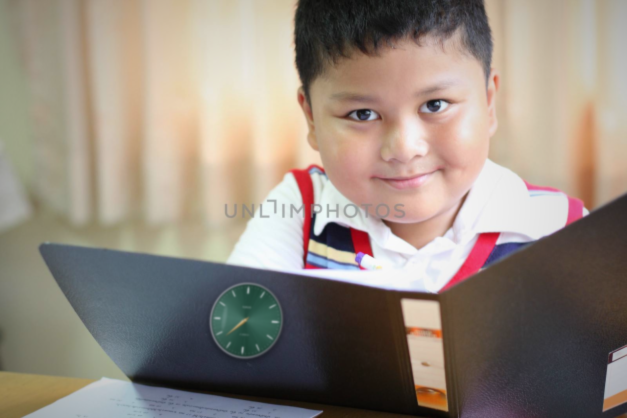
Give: 7:38
